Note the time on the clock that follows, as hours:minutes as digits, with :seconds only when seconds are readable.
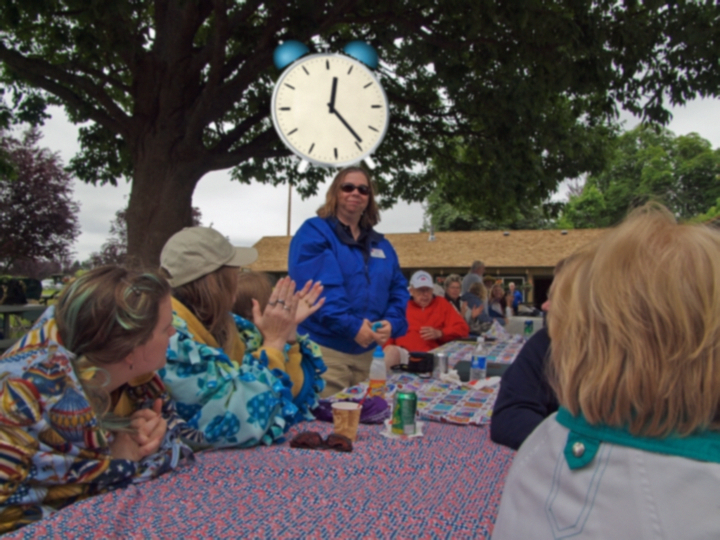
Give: 12:24
